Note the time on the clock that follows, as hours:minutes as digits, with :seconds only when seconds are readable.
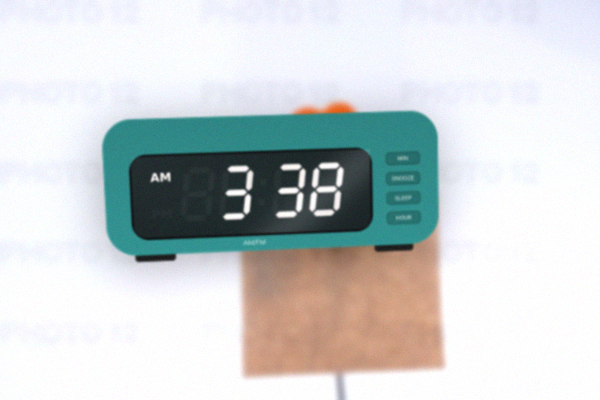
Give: 3:38
